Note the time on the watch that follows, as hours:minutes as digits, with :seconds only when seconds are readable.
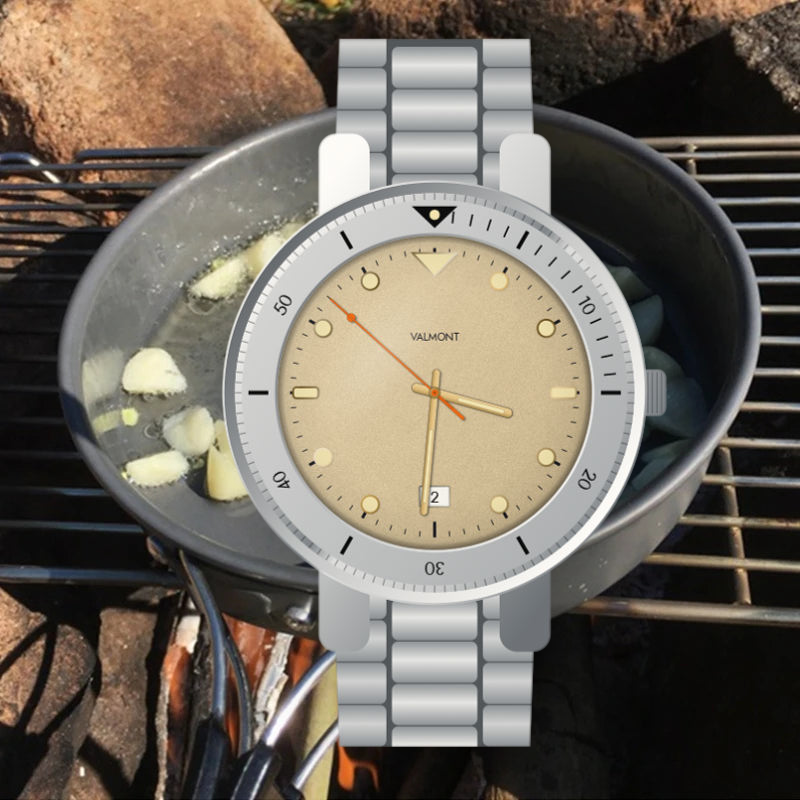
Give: 3:30:52
